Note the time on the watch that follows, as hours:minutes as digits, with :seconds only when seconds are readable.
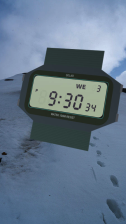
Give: 9:30:34
